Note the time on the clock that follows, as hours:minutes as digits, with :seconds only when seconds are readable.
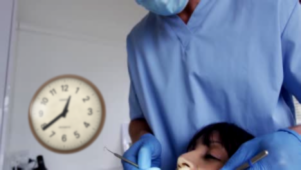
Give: 12:39
